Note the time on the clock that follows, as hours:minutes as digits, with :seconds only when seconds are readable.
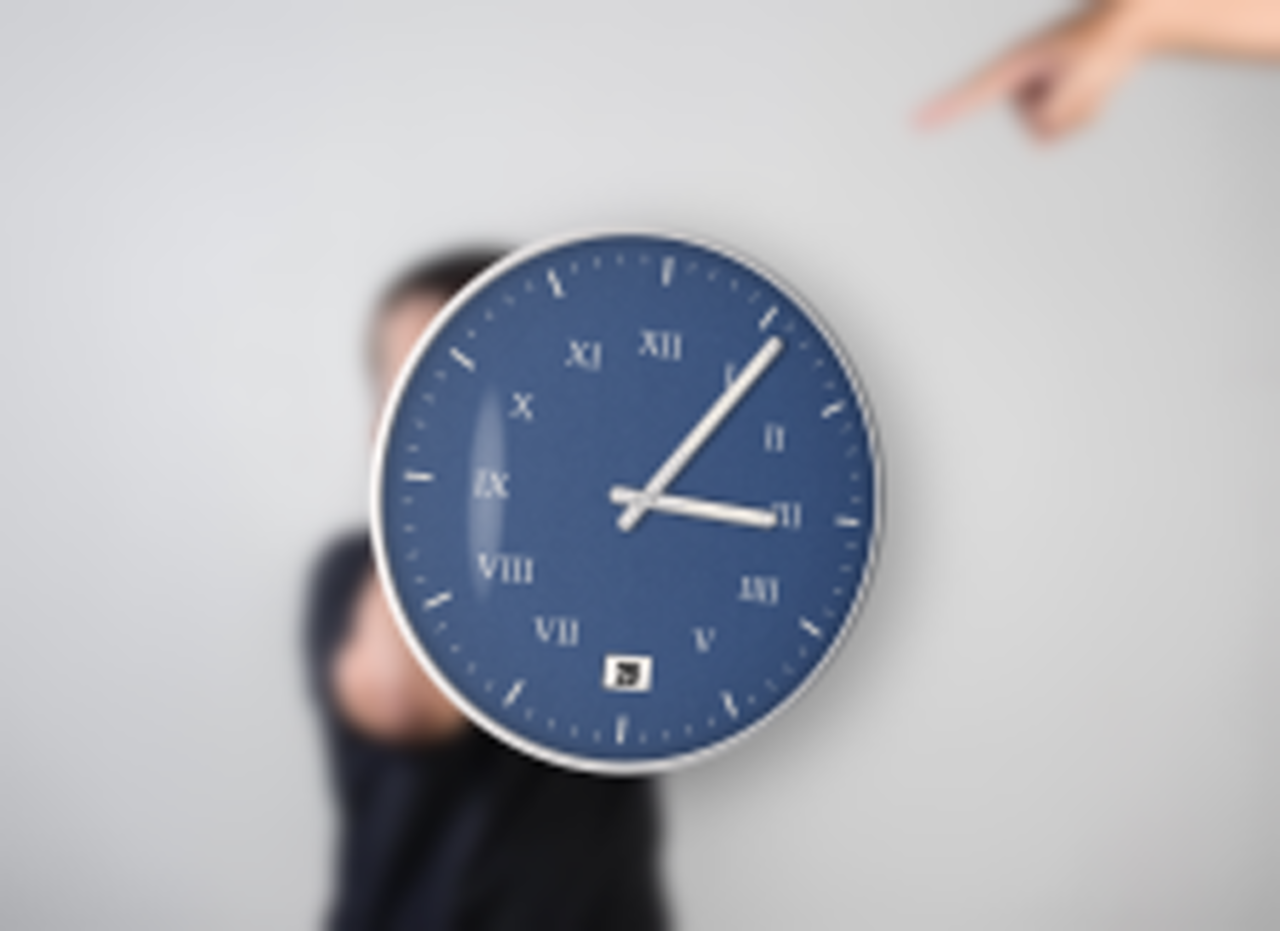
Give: 3:06
